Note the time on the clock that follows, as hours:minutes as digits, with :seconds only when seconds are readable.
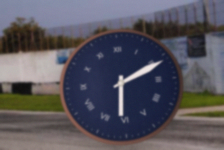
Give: 6:11
